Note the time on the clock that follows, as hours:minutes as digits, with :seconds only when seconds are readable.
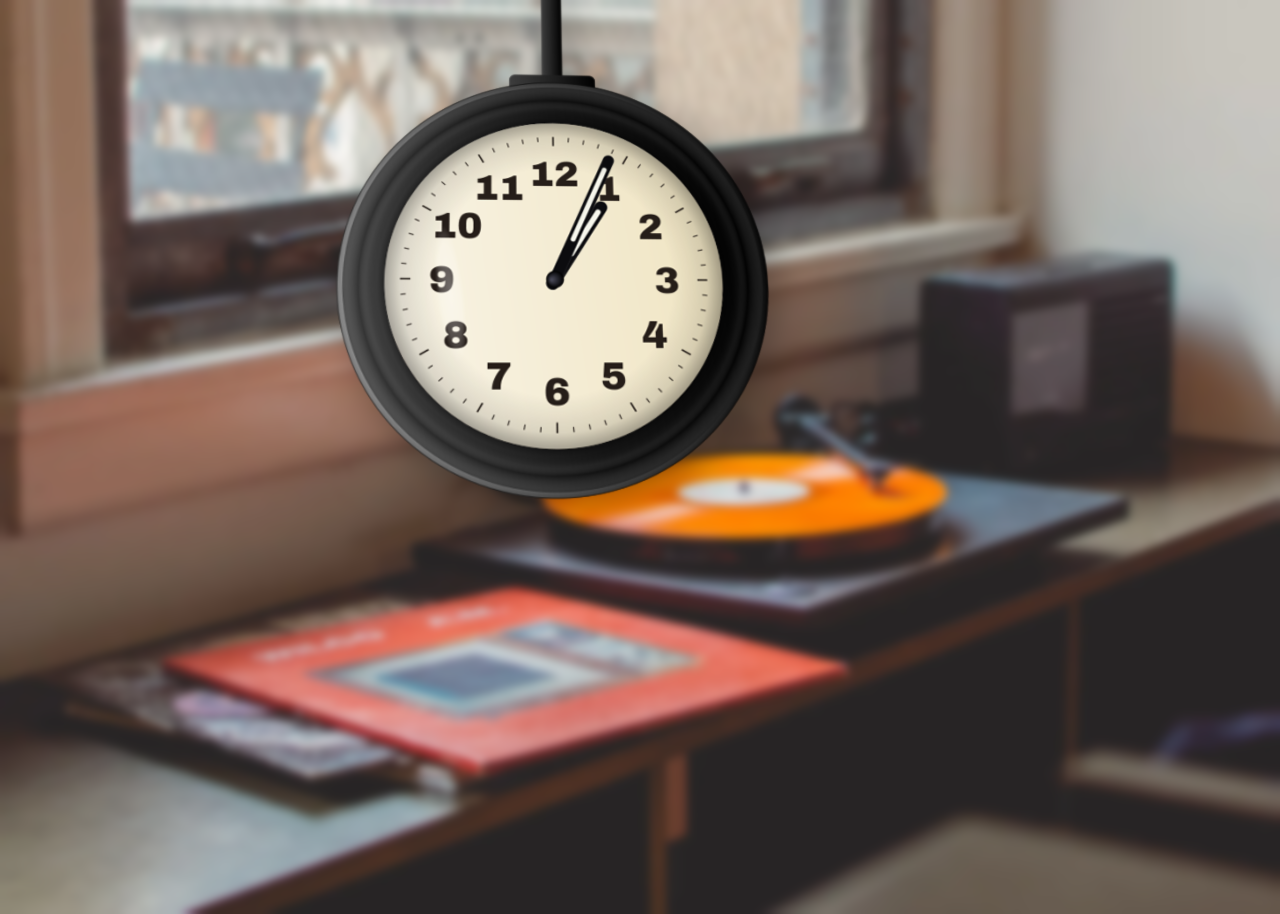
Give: 1:04
